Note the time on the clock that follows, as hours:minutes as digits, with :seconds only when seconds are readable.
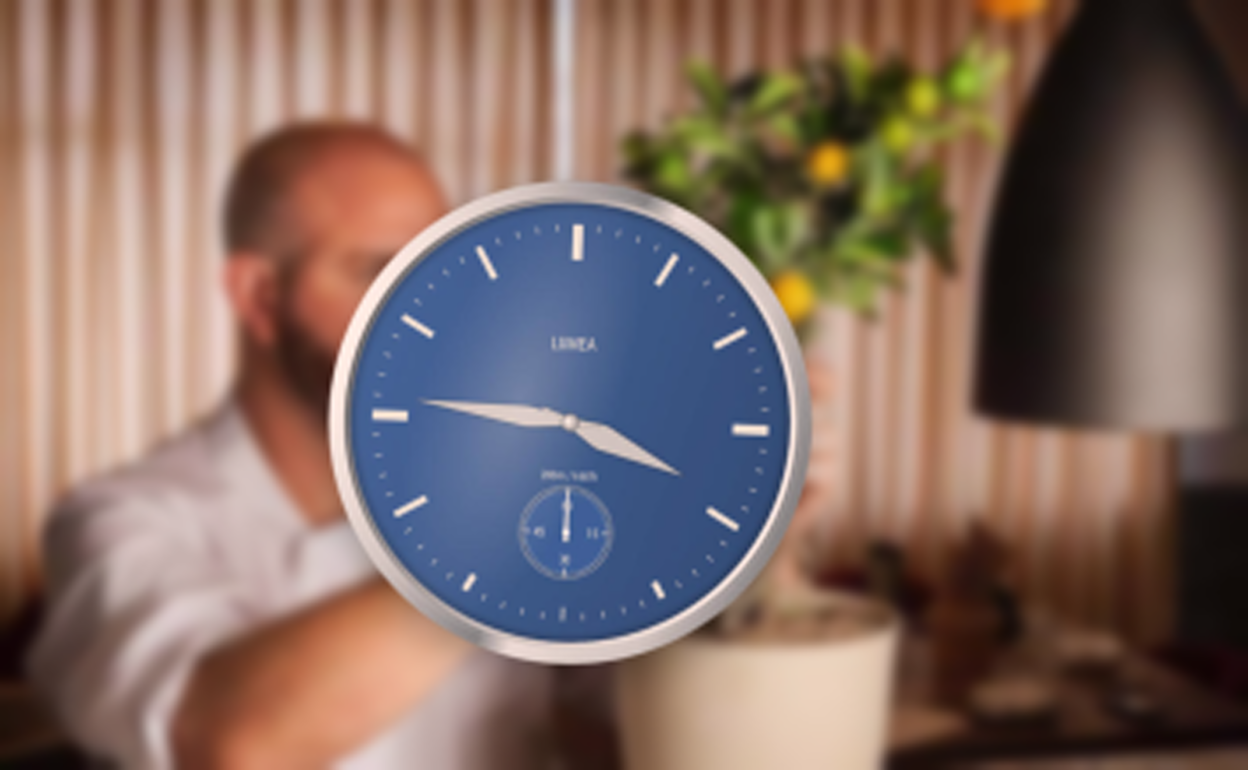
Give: 3:46
